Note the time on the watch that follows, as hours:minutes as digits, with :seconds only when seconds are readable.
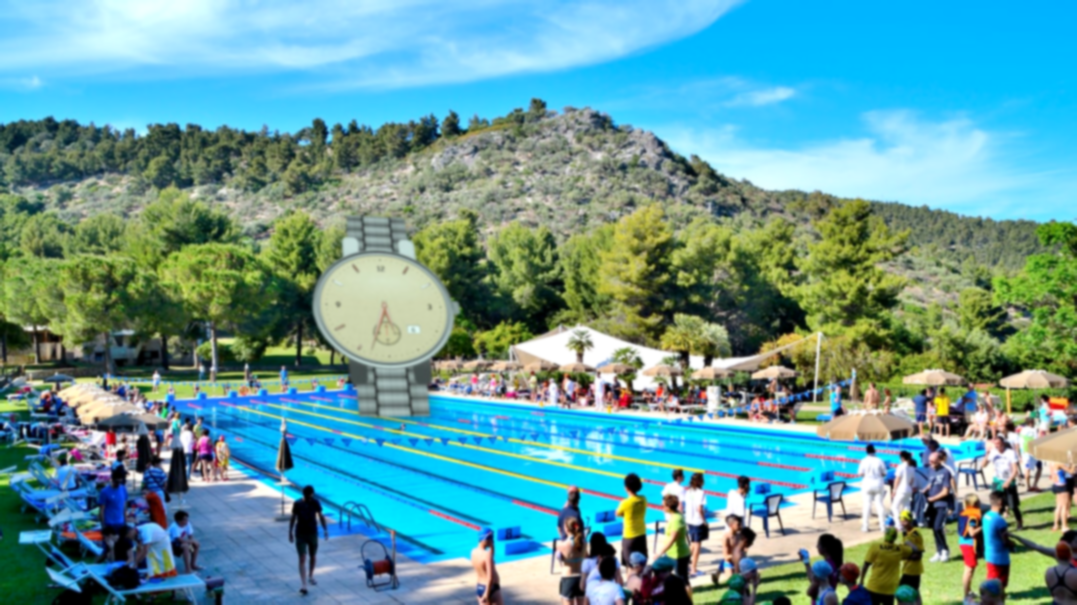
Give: 5:33
